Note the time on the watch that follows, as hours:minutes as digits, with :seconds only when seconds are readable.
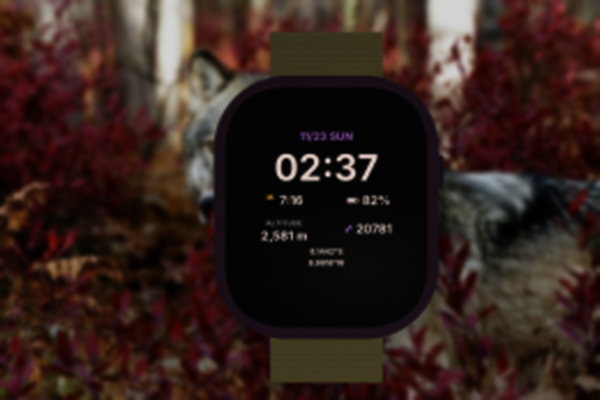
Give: 2:37
